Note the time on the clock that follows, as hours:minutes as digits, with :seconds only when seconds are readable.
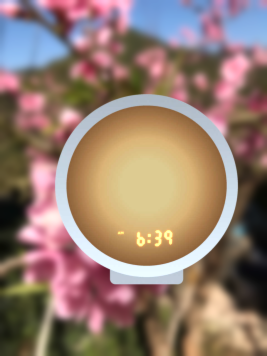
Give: 6:39
